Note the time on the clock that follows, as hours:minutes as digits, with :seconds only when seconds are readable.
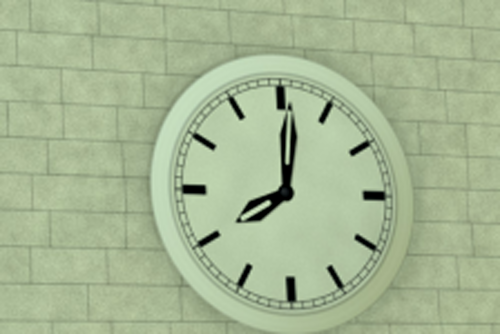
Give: 8:01
